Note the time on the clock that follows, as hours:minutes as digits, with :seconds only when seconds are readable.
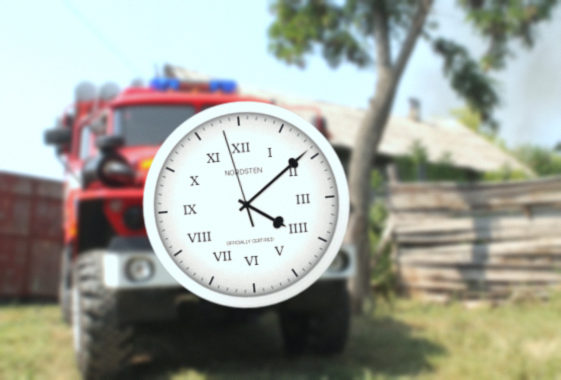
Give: 4:08:58
